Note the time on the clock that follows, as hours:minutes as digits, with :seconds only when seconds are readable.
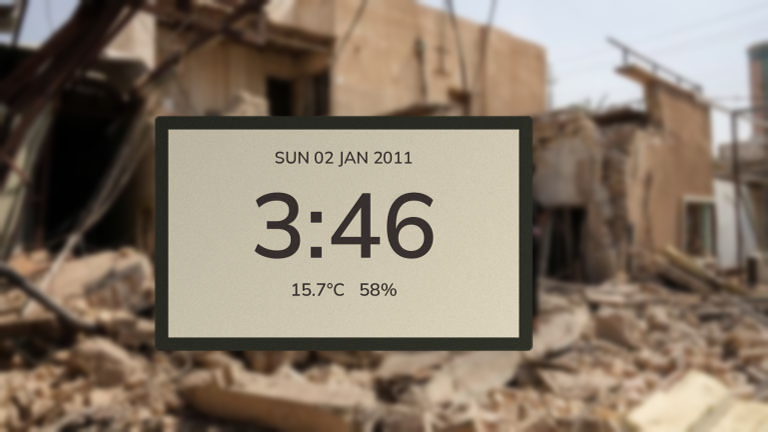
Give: 3:46
